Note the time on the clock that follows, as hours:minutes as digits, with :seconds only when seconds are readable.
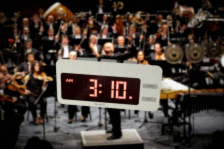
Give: 3:10
